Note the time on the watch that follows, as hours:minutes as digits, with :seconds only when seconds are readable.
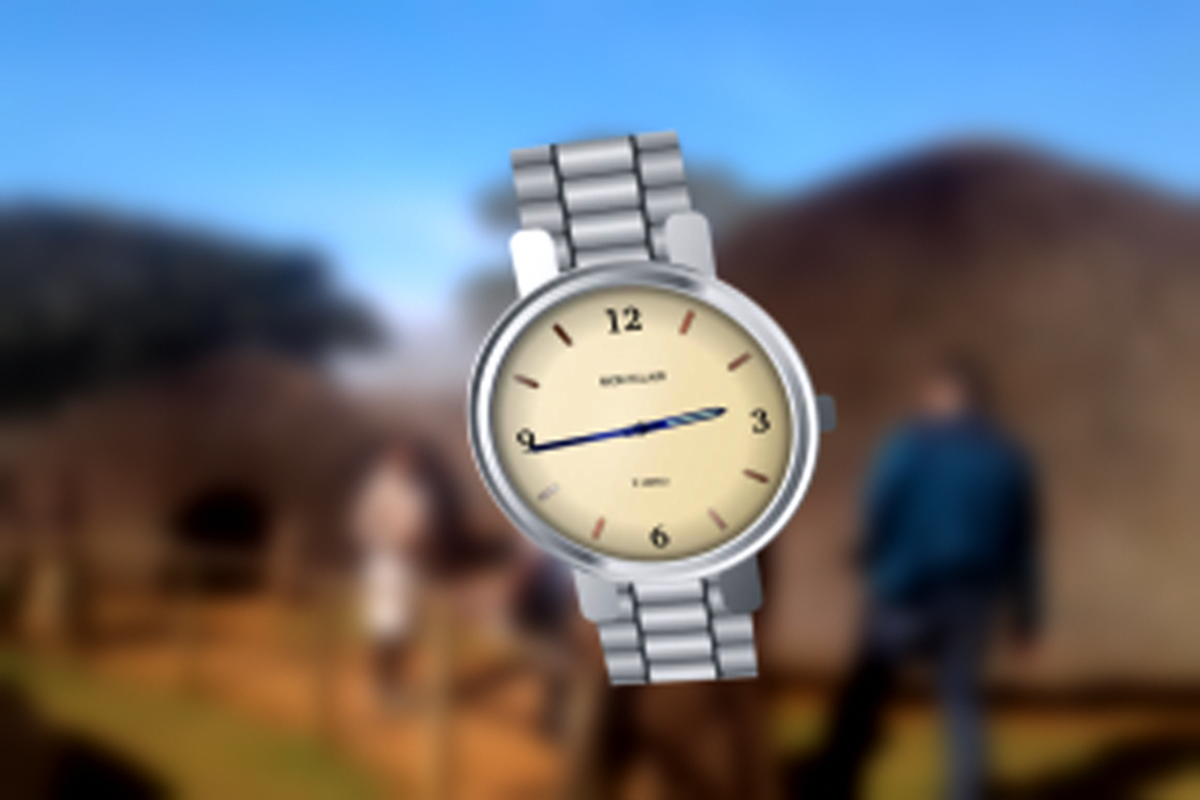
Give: 2:44
